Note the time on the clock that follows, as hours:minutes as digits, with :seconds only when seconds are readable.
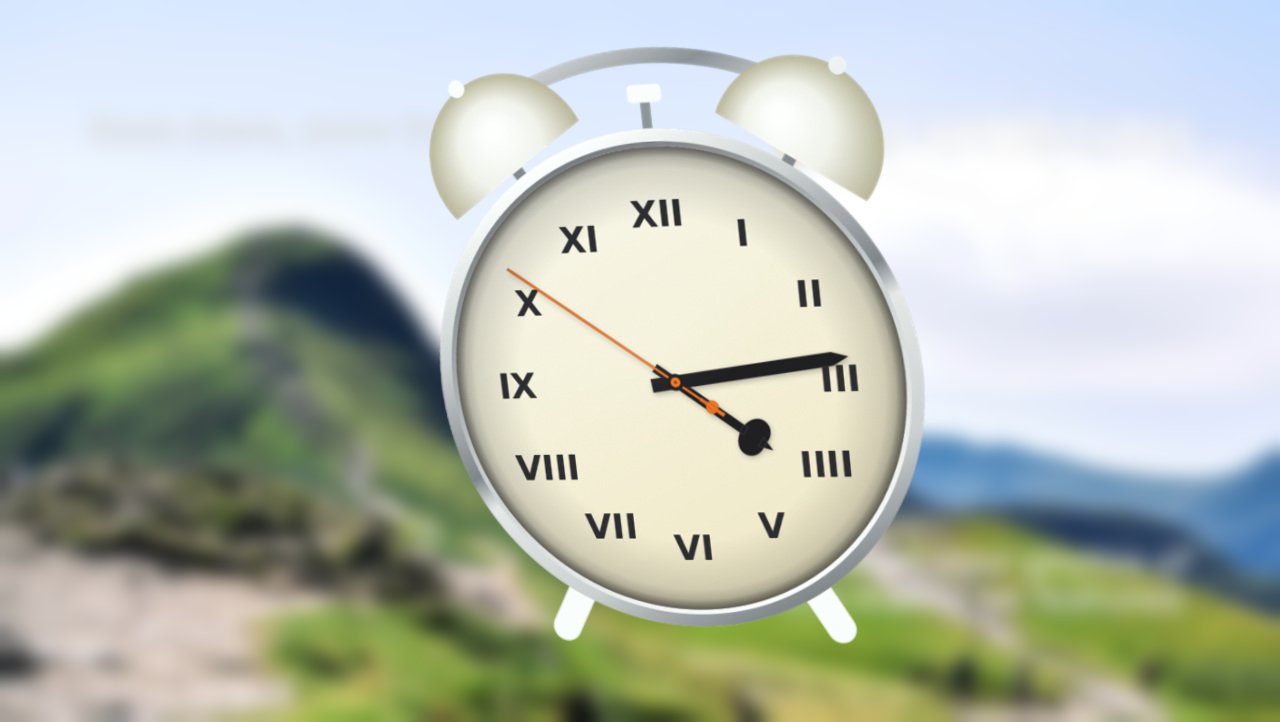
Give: 4:13:51
